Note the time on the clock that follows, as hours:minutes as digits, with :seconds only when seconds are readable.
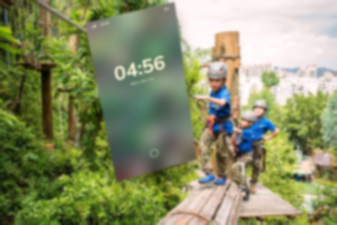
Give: 4:56
